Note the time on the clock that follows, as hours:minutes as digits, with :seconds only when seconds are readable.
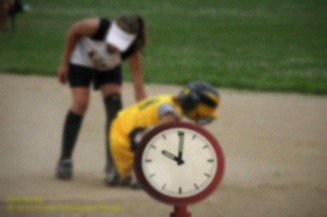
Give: 10:01
